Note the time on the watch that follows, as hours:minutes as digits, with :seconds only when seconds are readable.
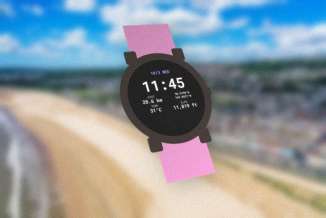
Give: 11:45
